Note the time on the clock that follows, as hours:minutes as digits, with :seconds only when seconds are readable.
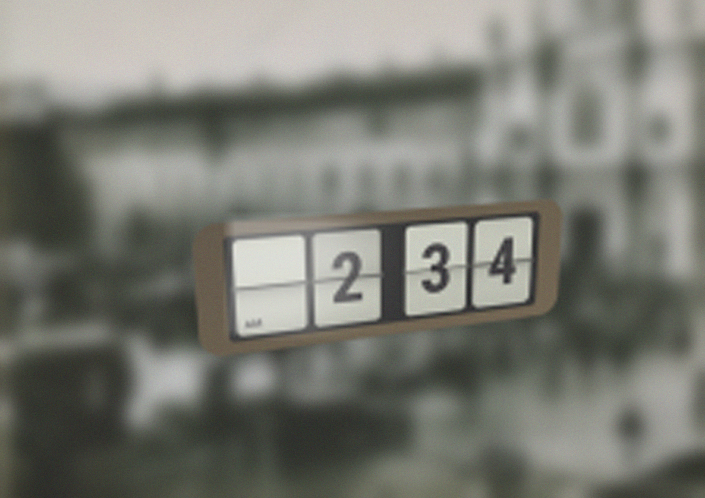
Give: 2:34
